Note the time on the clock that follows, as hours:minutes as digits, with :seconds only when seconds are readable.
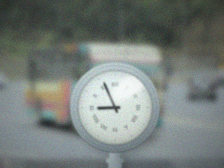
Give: 8:56
